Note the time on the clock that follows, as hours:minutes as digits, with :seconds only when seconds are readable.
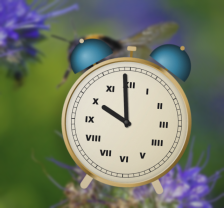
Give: 9:59
